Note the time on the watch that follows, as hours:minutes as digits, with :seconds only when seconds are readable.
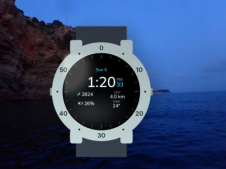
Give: 1:20
